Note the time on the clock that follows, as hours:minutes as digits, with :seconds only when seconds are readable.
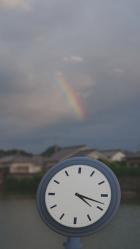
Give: 4:18
